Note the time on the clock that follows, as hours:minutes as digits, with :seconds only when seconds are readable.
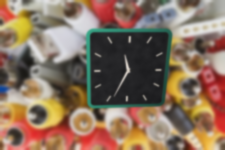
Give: 11:34
